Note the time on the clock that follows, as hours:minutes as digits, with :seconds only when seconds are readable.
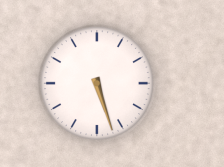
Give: 5:27
